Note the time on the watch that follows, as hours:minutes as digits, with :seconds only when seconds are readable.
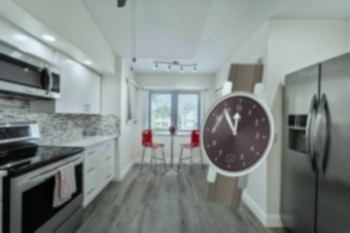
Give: 11:54
